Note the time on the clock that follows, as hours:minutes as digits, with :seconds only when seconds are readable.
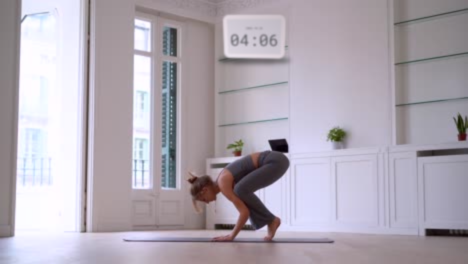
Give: 4:06
